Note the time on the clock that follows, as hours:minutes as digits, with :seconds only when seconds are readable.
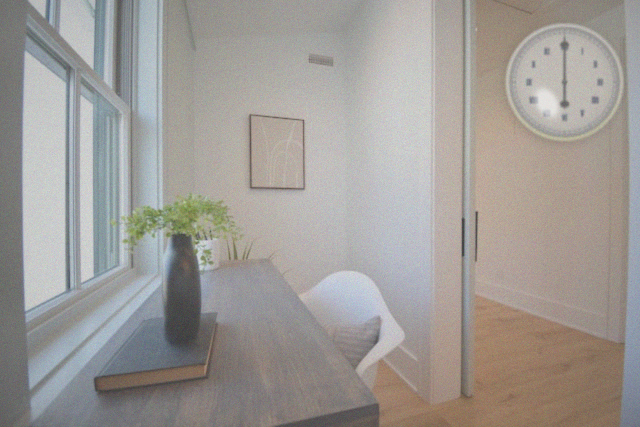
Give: 6:00
